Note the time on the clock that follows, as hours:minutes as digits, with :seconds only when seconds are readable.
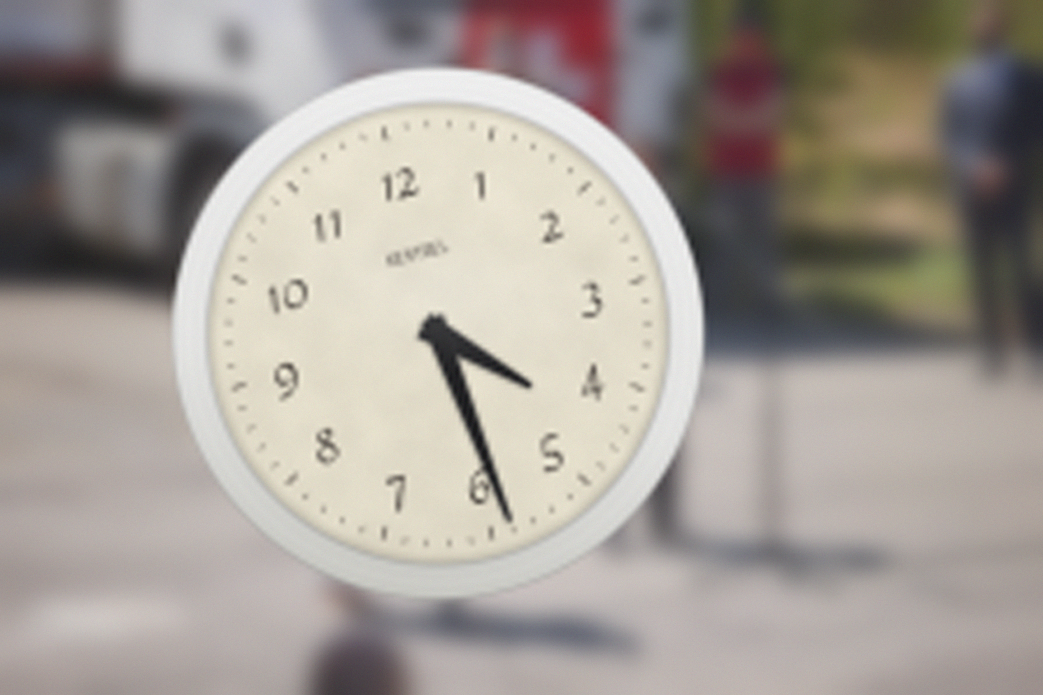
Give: 4:29
